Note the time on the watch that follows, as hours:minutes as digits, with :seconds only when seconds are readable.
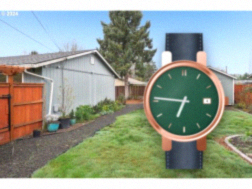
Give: 6:46
